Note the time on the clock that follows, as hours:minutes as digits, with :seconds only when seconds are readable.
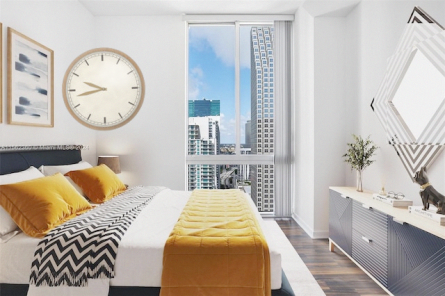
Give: 9:43
